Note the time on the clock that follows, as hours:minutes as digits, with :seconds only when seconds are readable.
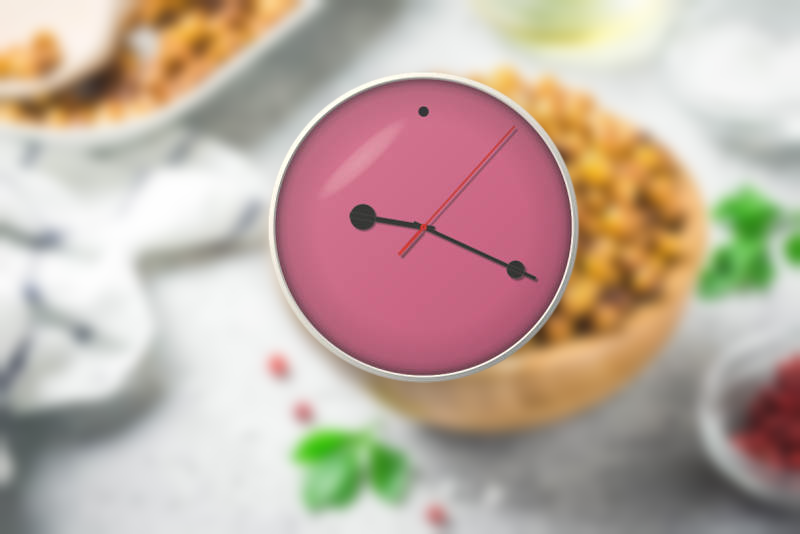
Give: 9:19:07
